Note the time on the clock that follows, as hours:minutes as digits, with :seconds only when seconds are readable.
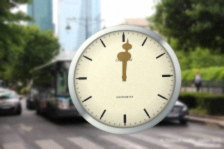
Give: 12:01
